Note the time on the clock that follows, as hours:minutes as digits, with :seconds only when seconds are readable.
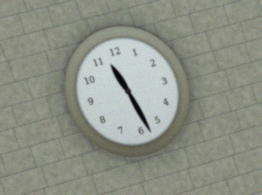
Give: 11:28
